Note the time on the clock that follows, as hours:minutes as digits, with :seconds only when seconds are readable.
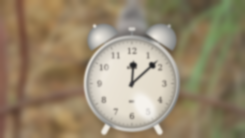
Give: 12:08
